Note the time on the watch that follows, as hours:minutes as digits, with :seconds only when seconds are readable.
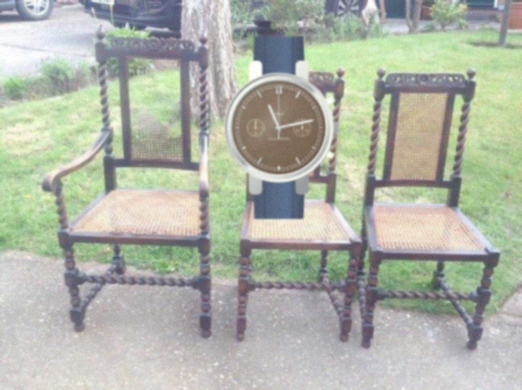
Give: 11:13
